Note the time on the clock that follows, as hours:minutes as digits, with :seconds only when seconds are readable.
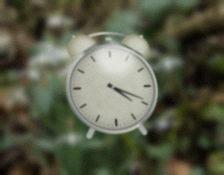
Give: 4:19
